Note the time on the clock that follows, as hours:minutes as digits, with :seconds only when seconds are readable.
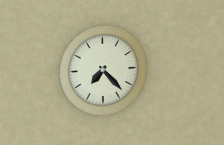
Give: 7:23
